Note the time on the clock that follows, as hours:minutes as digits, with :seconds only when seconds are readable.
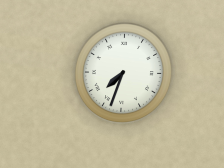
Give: 7:33
